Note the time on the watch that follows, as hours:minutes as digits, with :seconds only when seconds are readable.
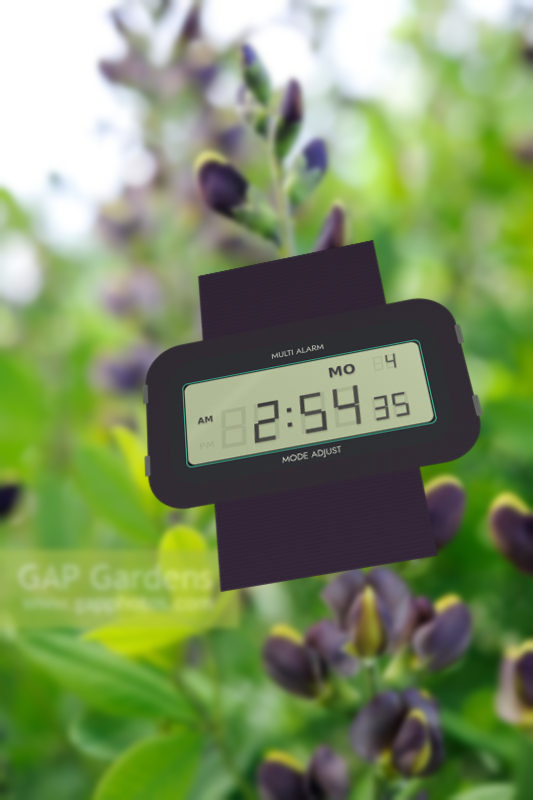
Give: 2:54:35
